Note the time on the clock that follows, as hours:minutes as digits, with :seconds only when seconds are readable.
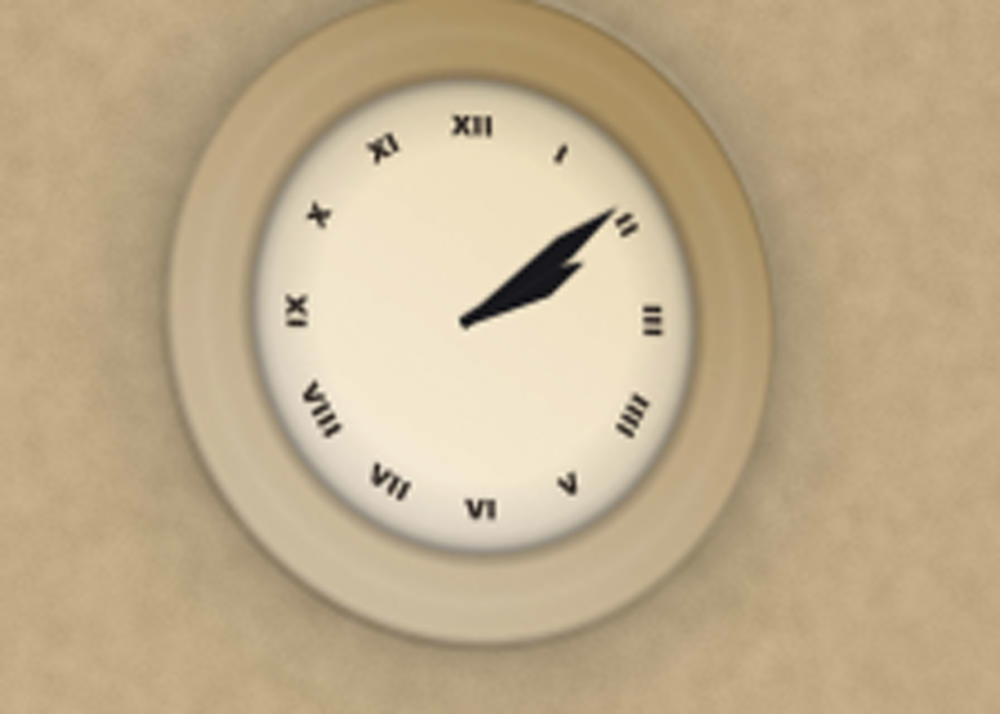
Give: 2:09
